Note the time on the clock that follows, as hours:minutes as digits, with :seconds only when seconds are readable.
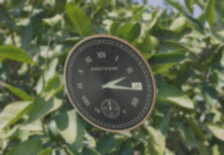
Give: 2:16
